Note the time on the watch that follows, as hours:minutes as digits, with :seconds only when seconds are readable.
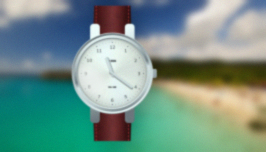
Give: 11:21
